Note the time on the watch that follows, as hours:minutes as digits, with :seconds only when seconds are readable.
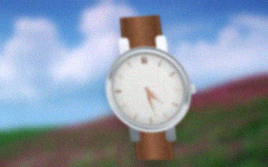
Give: 4:28
